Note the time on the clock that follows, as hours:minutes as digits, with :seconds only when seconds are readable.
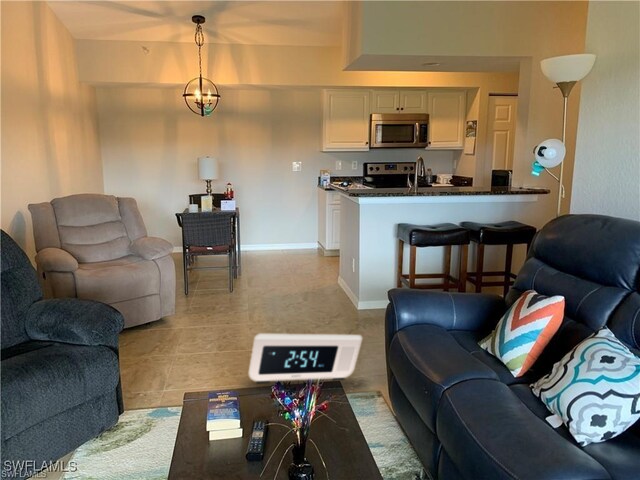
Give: 2:54
